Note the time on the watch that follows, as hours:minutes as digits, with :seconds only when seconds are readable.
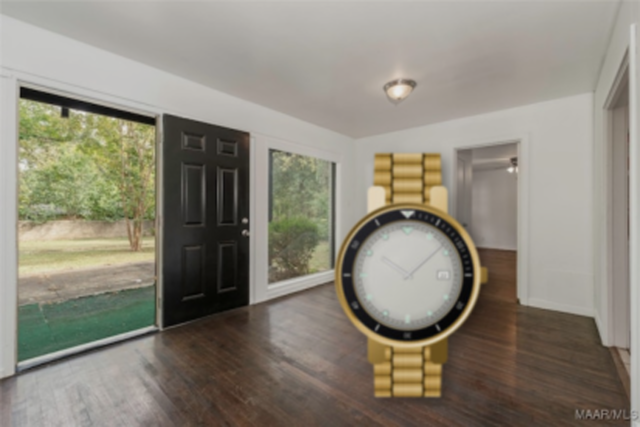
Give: 10:08
